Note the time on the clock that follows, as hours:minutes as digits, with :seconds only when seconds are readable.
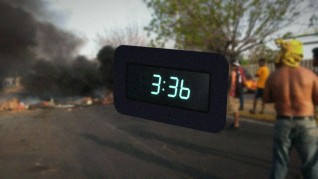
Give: 3:36
